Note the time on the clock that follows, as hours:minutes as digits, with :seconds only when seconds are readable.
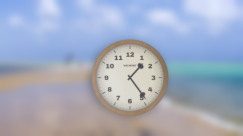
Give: 1:24
